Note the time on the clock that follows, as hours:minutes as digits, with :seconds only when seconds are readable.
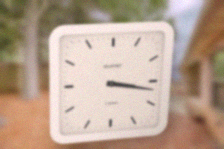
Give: 3:17
